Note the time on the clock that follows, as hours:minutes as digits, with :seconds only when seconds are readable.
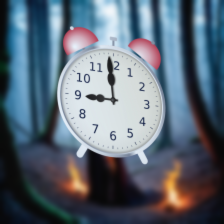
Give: 8:59
